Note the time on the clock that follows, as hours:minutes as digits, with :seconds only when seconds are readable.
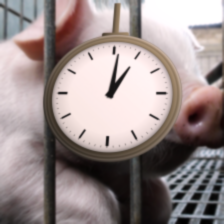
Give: 1:01
